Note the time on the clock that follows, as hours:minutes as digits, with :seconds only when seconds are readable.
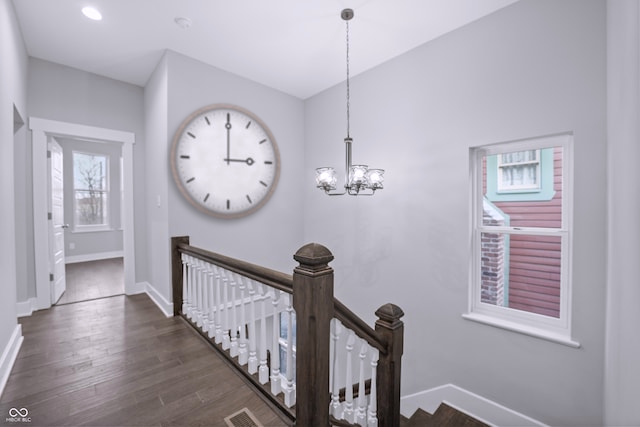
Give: 3:00
